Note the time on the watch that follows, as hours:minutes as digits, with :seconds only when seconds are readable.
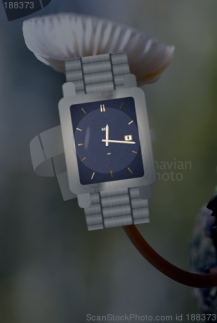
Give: 12:17
